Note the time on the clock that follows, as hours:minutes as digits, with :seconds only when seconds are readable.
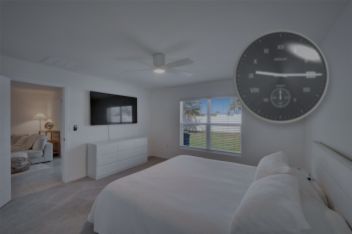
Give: 9:15
